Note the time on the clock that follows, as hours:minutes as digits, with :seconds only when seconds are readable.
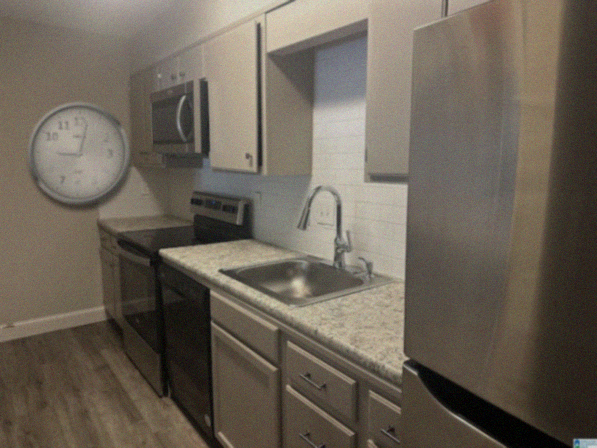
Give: 9:02
